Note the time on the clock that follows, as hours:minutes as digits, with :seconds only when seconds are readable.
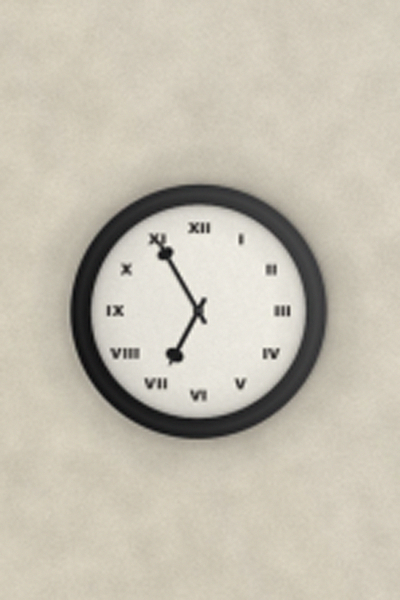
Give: 6:55
